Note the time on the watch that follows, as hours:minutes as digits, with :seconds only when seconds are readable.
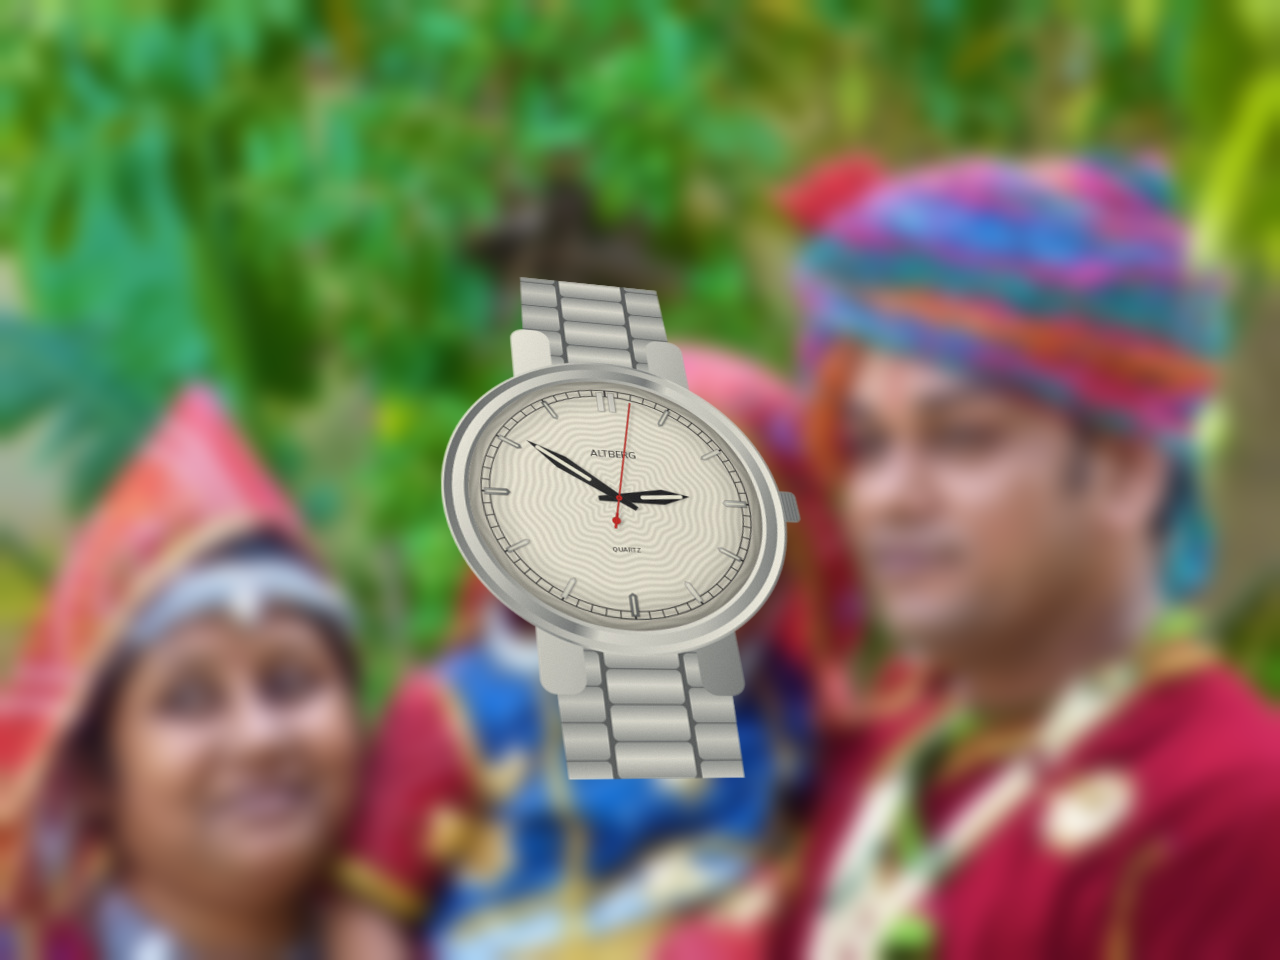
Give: 2:51:02
